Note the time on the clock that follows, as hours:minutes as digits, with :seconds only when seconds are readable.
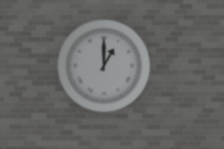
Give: 1:00
